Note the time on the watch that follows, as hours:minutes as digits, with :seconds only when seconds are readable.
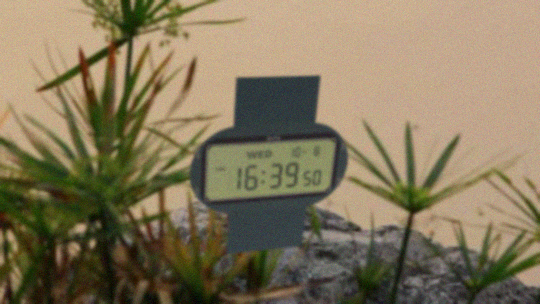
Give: 16:39:50
